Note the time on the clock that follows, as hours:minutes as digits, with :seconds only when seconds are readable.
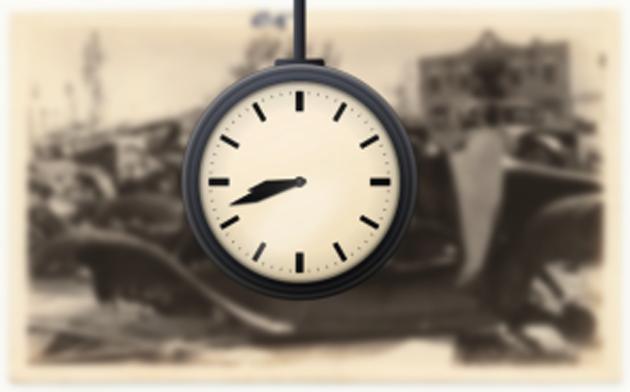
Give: 8:42
